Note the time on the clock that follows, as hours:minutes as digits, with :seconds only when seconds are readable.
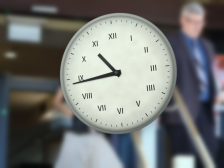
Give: 10:44
